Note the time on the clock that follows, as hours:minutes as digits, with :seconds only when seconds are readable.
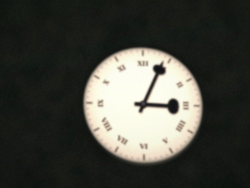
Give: 3:04
